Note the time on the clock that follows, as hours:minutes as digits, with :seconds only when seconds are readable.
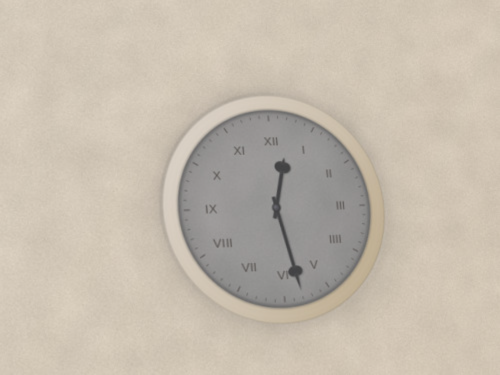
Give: 12:28
